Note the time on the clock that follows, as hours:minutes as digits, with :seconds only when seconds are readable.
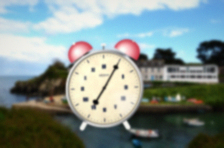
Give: 7:05
